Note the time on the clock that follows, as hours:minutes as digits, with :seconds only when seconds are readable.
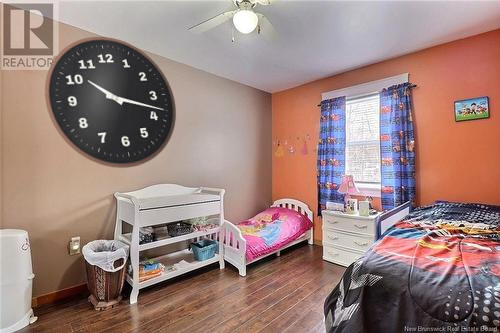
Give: 10:18
